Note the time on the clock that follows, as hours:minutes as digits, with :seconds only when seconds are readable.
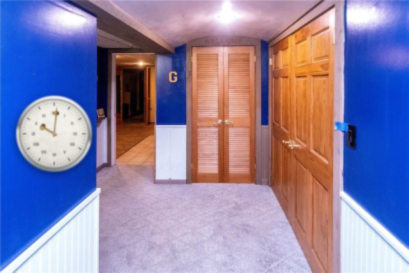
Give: 10:01
